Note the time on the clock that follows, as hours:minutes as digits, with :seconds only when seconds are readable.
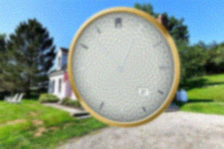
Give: 12:53
